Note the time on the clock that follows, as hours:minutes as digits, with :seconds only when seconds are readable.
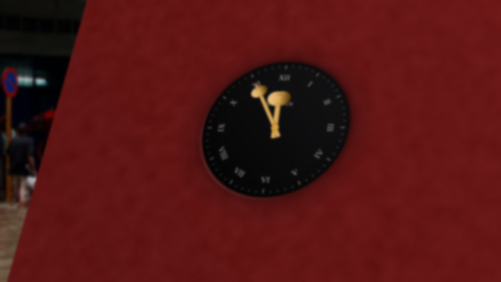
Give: 11:55
